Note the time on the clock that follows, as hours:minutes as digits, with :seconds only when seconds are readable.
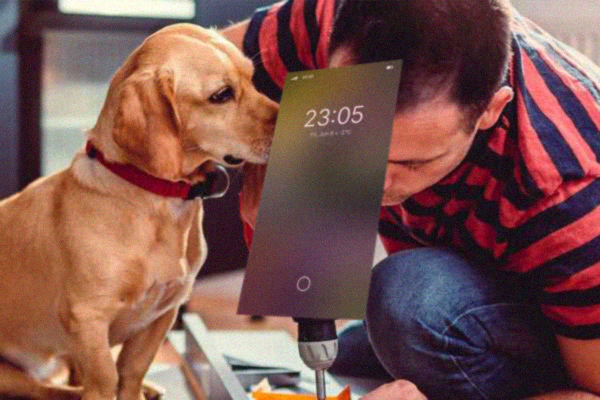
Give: 23:05
